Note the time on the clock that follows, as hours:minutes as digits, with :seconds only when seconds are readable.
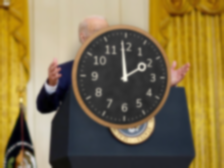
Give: 1:59
